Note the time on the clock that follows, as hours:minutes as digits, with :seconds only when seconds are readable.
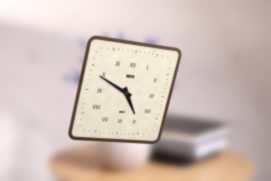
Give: 4:49
